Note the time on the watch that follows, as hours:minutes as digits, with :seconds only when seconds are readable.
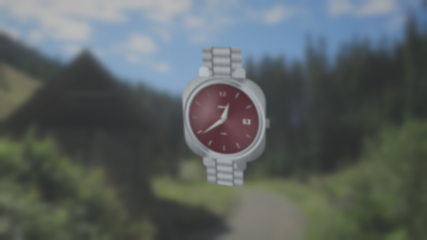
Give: 12:39
